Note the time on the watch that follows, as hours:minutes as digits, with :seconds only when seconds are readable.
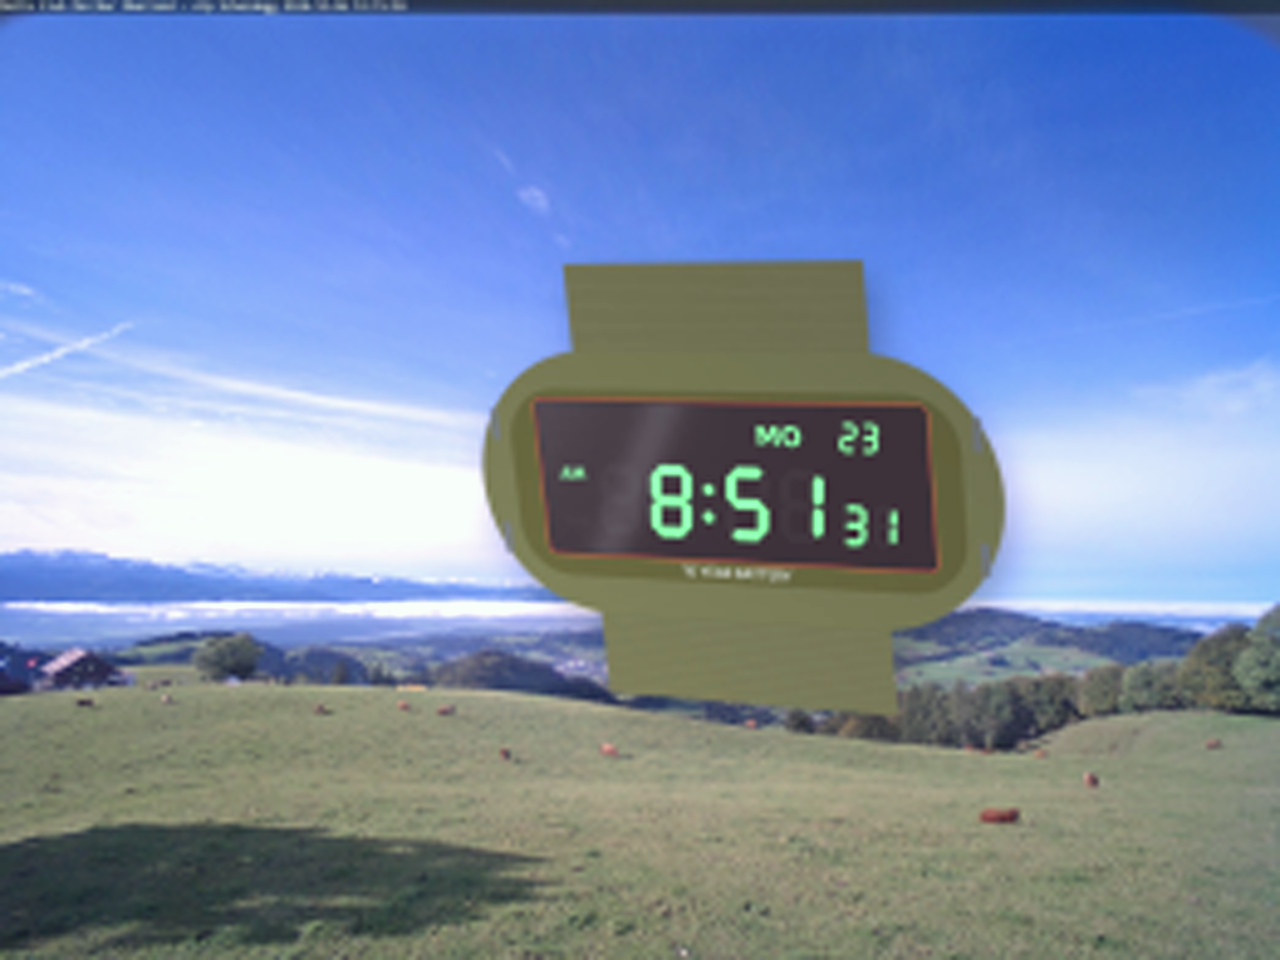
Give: 8:51:31
